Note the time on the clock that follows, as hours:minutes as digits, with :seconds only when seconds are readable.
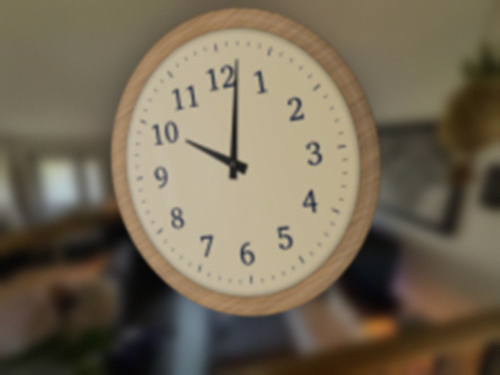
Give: 10:02
